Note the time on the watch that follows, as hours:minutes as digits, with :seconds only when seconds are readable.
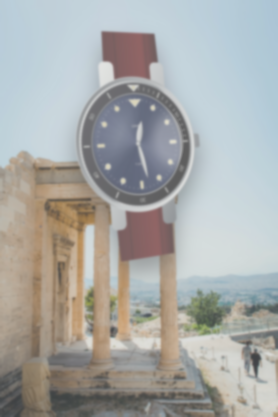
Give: 12:28
